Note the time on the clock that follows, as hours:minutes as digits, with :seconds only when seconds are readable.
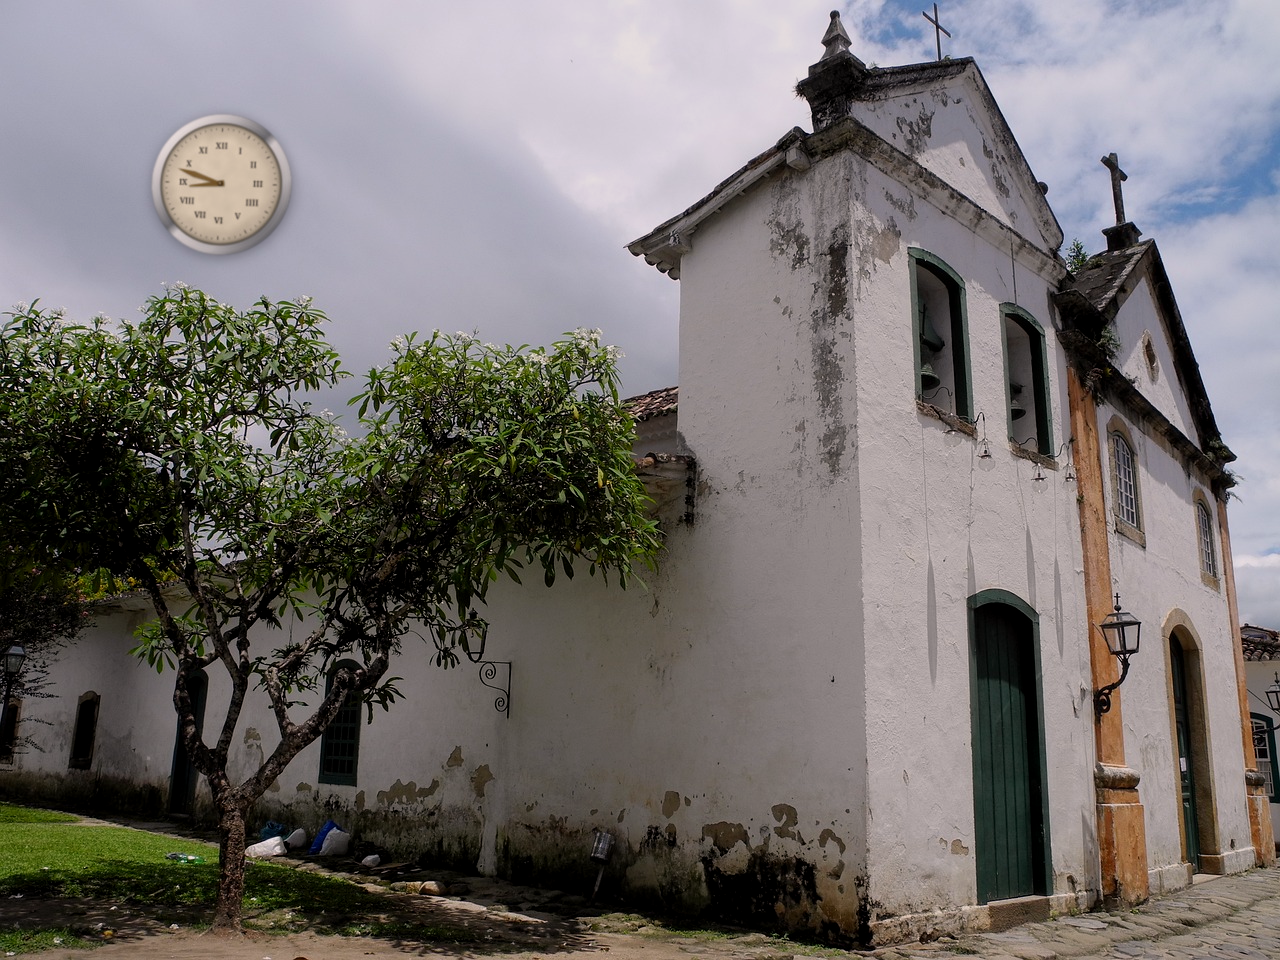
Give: 8:48
